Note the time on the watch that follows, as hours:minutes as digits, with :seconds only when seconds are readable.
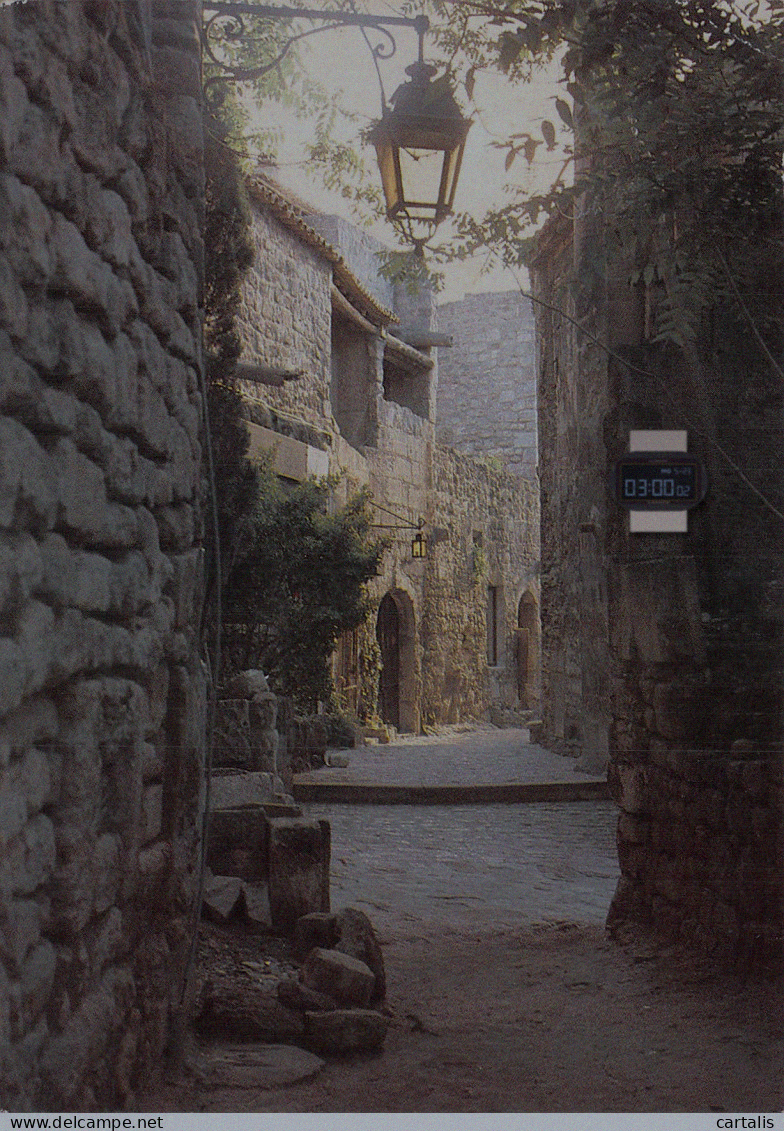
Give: 3:00
